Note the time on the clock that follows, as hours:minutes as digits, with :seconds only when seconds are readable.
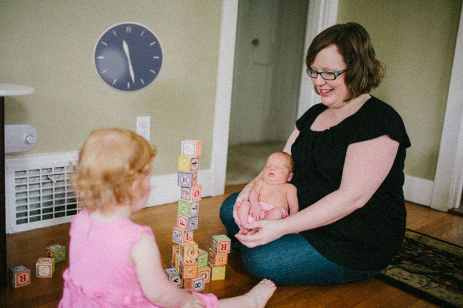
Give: 11:28
